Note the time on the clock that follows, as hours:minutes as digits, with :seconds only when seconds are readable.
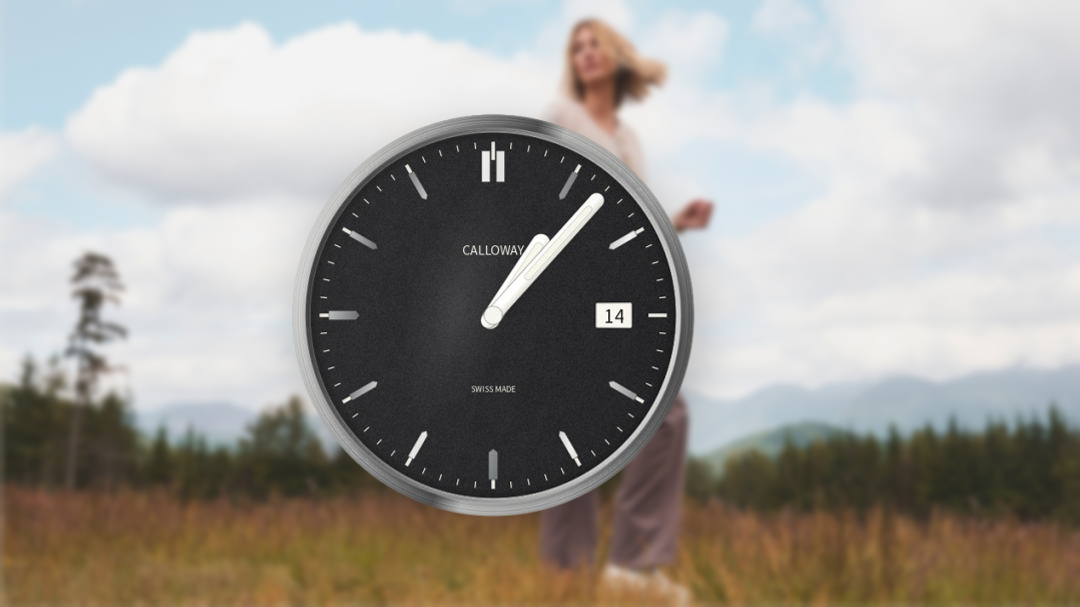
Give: 1:07
